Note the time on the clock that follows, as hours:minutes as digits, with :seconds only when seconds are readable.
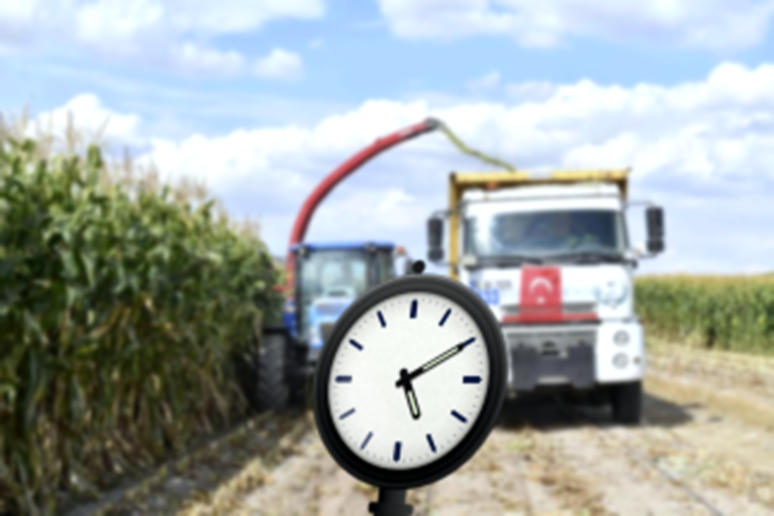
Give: 5:10
